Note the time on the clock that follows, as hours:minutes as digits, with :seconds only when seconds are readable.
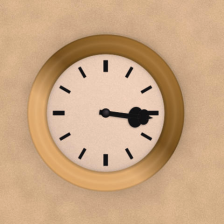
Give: 3:16
